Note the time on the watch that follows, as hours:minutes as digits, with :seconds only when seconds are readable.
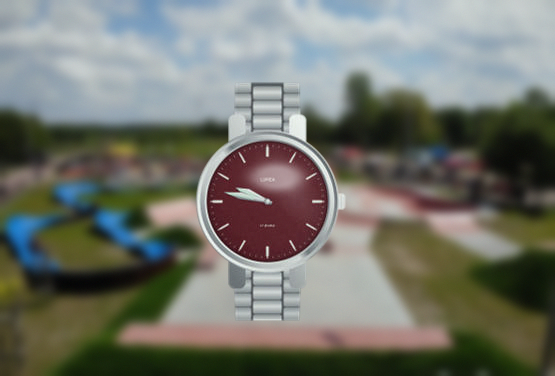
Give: 9:47
